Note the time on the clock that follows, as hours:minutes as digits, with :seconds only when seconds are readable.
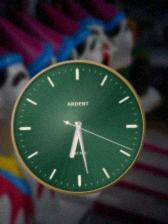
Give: 6:28:19
